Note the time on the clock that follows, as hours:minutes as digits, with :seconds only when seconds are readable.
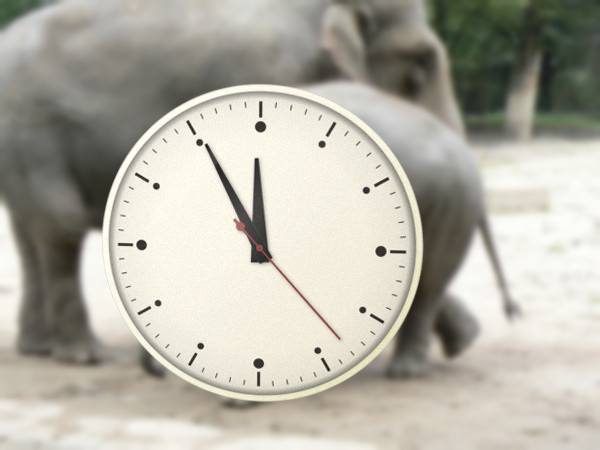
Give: 11:55:23
